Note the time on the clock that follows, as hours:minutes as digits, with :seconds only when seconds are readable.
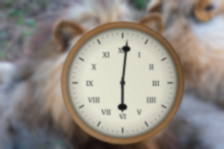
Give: 6:01
